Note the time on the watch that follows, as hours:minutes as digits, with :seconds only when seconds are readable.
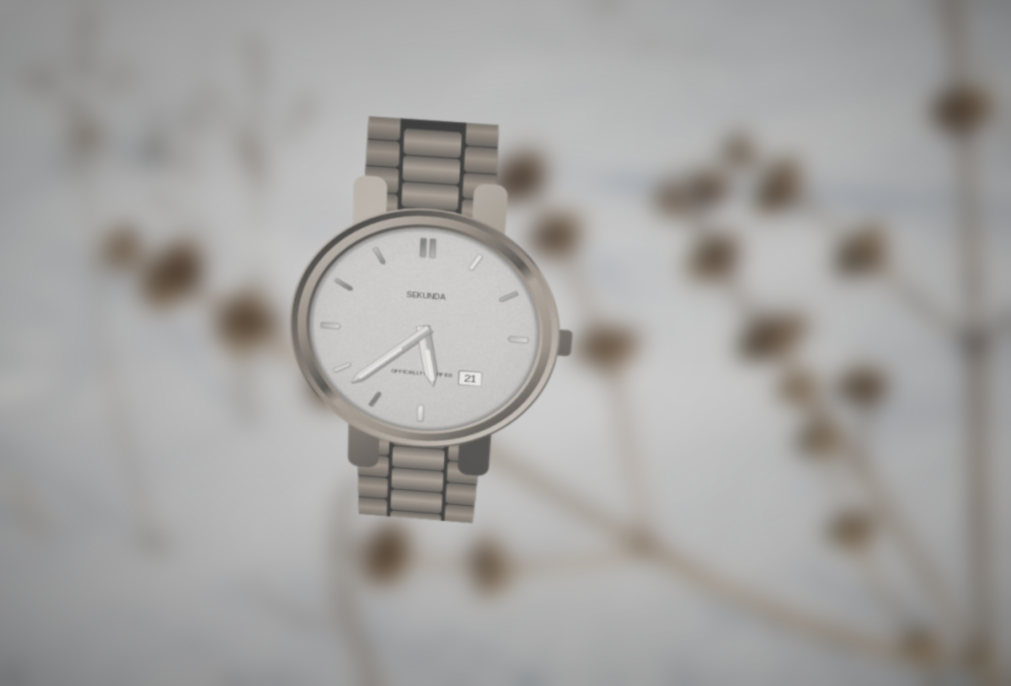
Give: 5:38
